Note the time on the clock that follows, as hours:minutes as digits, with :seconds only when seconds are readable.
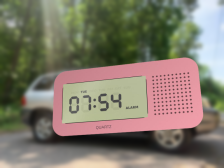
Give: 7:54
